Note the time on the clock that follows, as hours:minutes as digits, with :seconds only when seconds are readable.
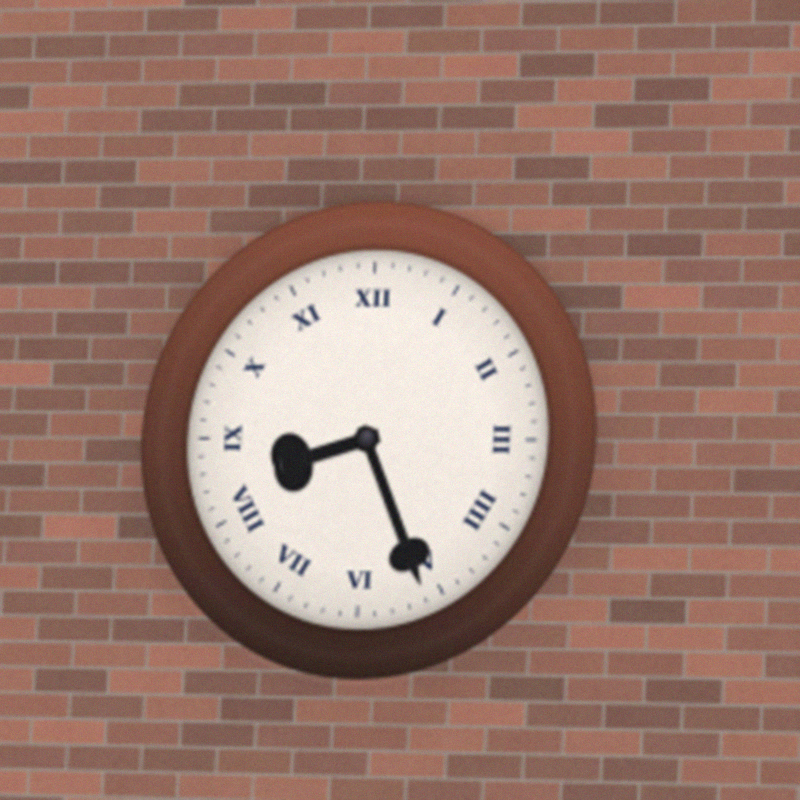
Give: 8:26
